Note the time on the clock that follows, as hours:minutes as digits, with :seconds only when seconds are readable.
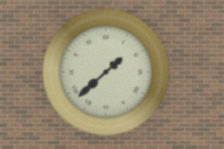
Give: 1:38
